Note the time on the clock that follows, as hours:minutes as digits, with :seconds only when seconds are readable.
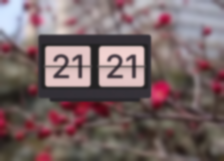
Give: 21:21
